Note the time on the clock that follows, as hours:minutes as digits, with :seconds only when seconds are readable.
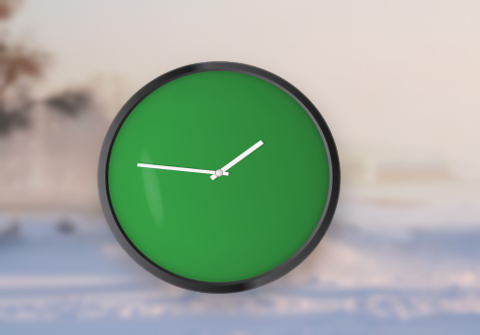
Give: 1:46
